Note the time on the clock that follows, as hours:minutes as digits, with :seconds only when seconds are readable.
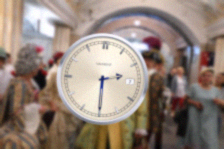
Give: 2:30
